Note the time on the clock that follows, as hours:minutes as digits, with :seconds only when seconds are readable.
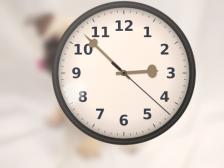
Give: 2:52:22
